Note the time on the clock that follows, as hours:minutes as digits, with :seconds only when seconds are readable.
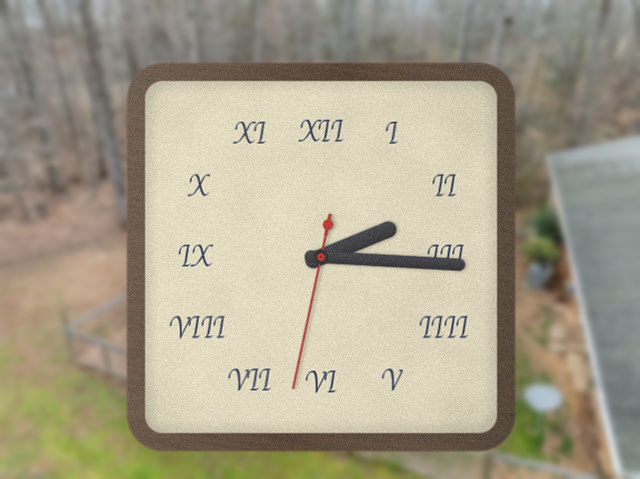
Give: 2:15:32
